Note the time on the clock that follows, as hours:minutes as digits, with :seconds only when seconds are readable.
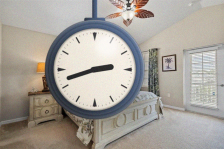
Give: 2:42
